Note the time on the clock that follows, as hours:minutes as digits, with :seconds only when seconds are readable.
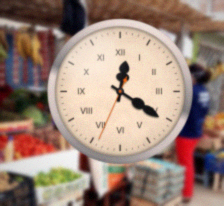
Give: 12:20:34
